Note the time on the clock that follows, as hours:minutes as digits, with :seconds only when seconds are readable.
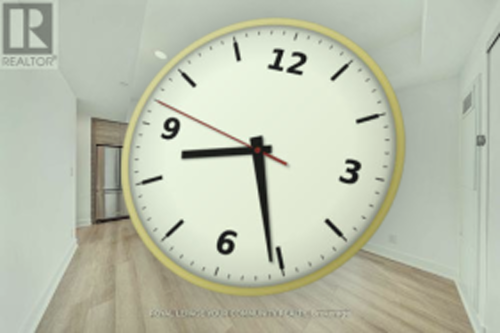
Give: 8:25:47
